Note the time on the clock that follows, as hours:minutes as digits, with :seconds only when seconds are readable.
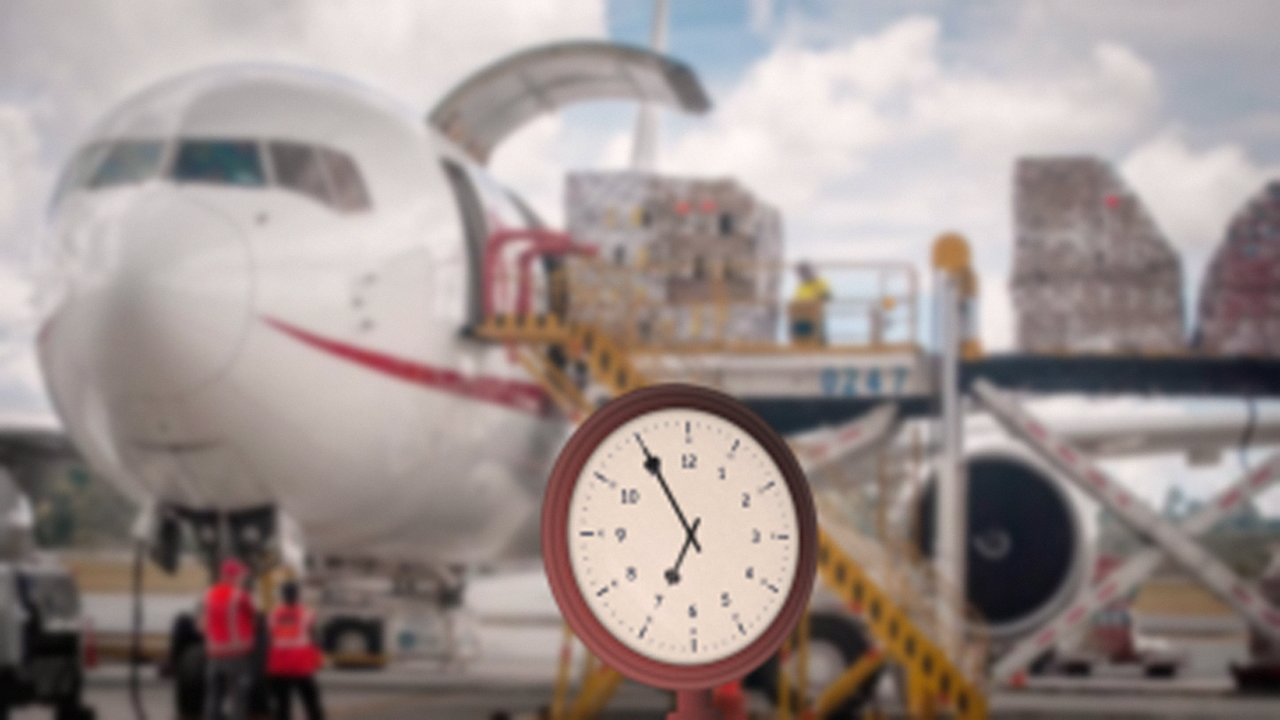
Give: 6:55
